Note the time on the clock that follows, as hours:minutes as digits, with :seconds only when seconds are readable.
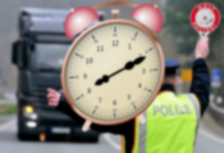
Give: 8:11
